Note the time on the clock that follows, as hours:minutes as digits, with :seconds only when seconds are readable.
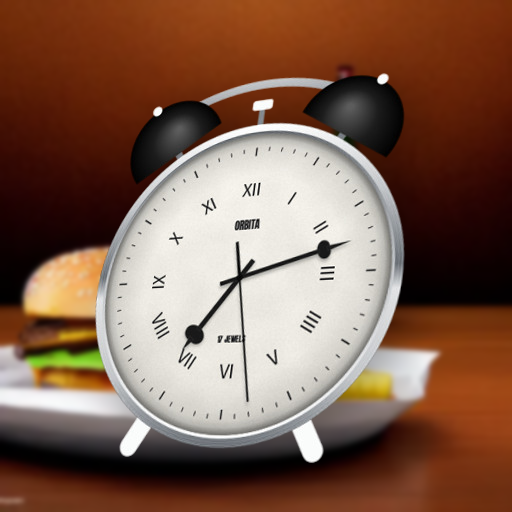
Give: 7:12:28
